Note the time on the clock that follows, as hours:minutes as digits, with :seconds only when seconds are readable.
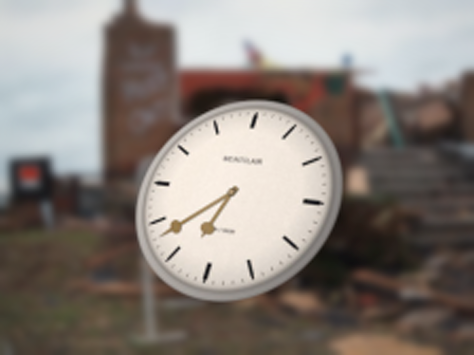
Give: 6:38
